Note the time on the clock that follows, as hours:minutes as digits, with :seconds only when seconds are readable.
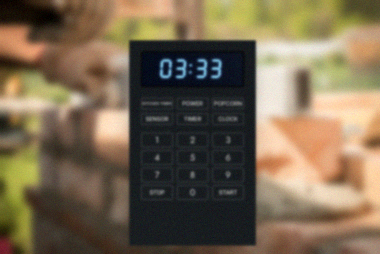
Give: 3:33
